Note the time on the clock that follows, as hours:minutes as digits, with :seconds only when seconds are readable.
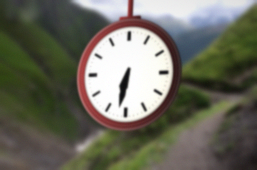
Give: 6:32
